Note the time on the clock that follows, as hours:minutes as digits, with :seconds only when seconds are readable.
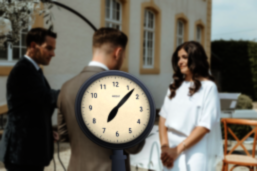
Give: 7:07
